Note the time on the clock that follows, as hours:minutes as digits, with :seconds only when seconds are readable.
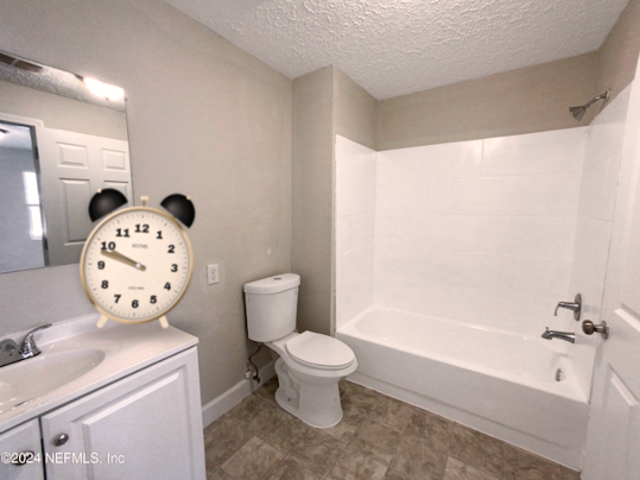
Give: 9:48
